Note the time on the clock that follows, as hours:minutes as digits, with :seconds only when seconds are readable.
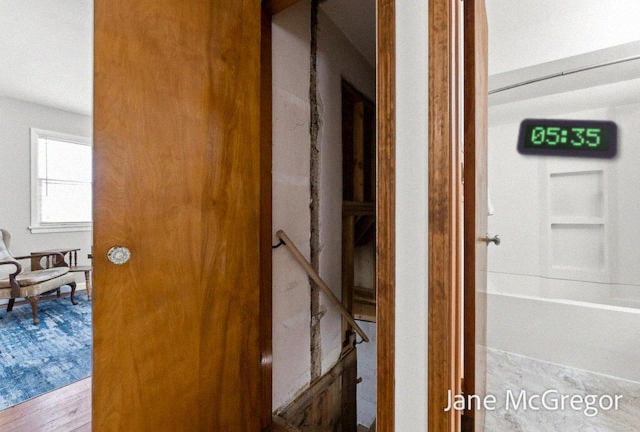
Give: 5:35
